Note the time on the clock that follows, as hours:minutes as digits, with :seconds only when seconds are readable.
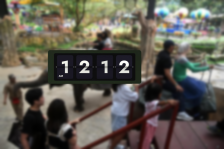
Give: 12:12
